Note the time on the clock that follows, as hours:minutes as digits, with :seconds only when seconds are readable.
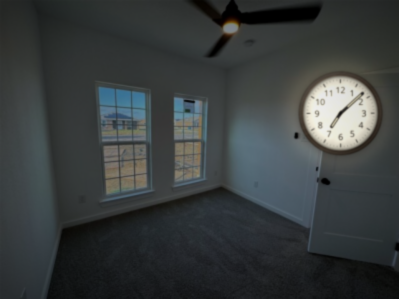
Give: 7:08
